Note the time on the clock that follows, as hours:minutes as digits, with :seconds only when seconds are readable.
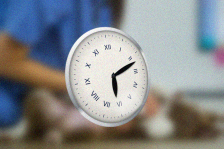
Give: 6:12
